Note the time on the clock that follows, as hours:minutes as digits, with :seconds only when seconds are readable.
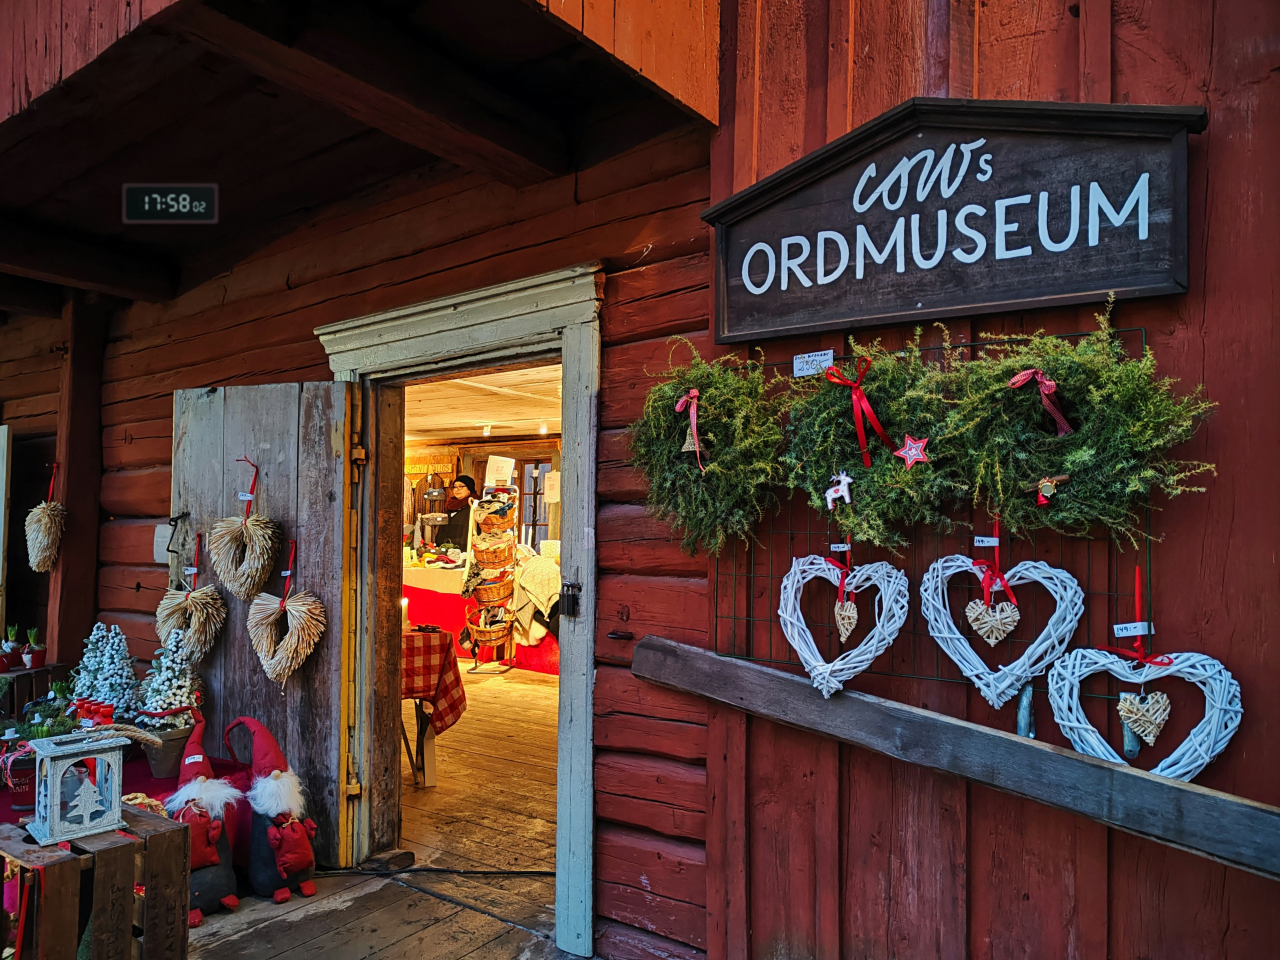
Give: 17:58
